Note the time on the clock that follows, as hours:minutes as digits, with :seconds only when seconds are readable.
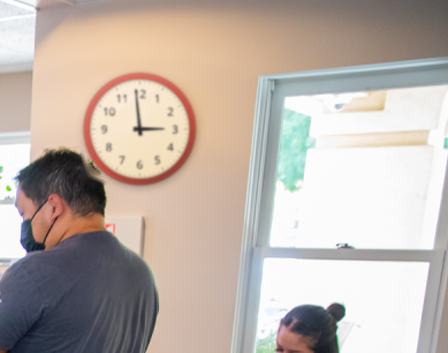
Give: 2:59
